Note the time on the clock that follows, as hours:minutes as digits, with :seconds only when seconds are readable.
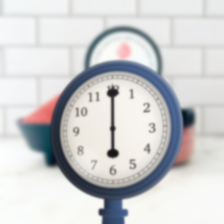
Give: 6:00
